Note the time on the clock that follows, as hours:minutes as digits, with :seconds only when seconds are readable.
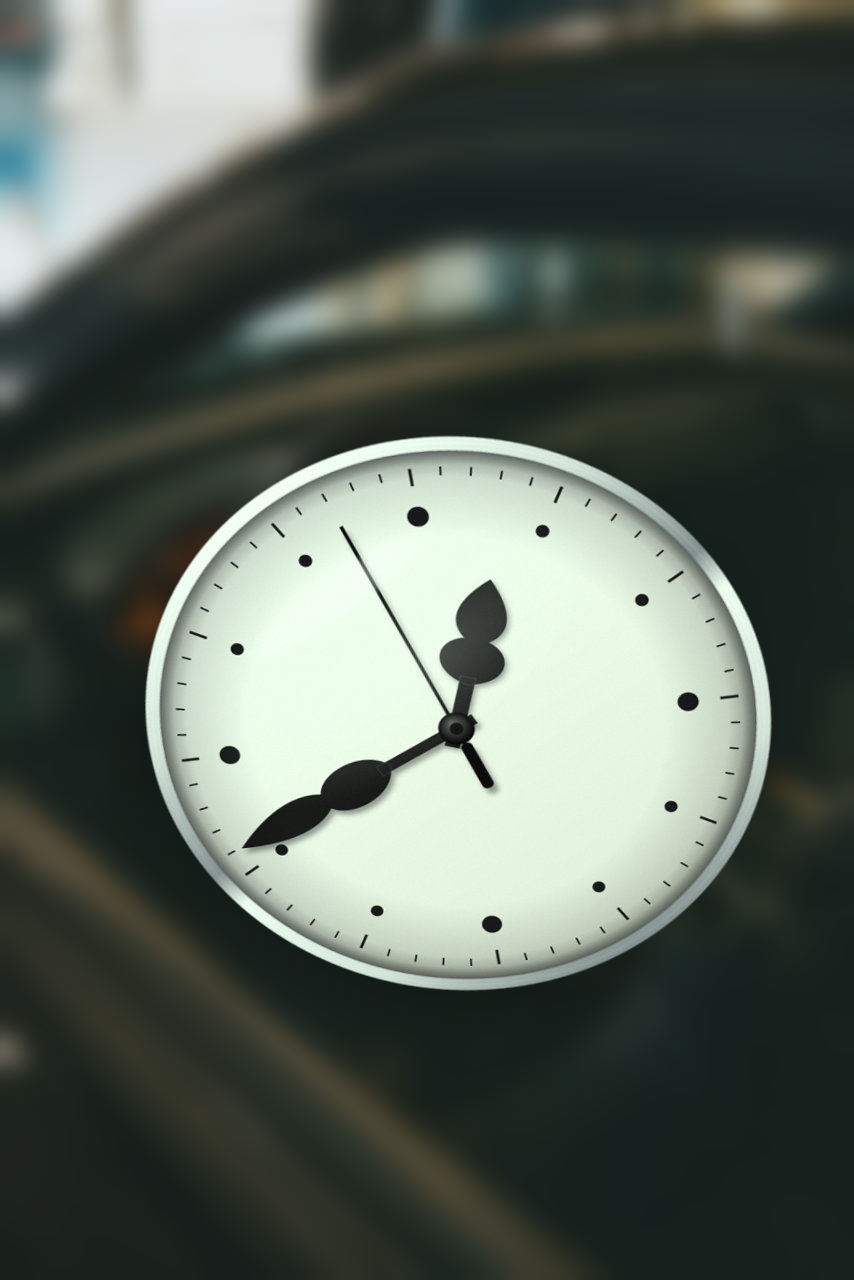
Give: 12:40:57
